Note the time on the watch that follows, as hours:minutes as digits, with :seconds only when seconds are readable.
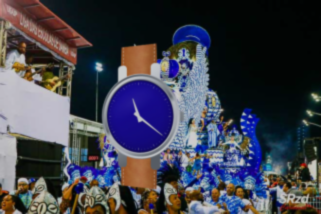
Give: 11:21
